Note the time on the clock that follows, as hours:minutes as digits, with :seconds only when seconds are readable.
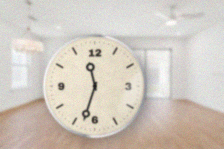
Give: 11:33
